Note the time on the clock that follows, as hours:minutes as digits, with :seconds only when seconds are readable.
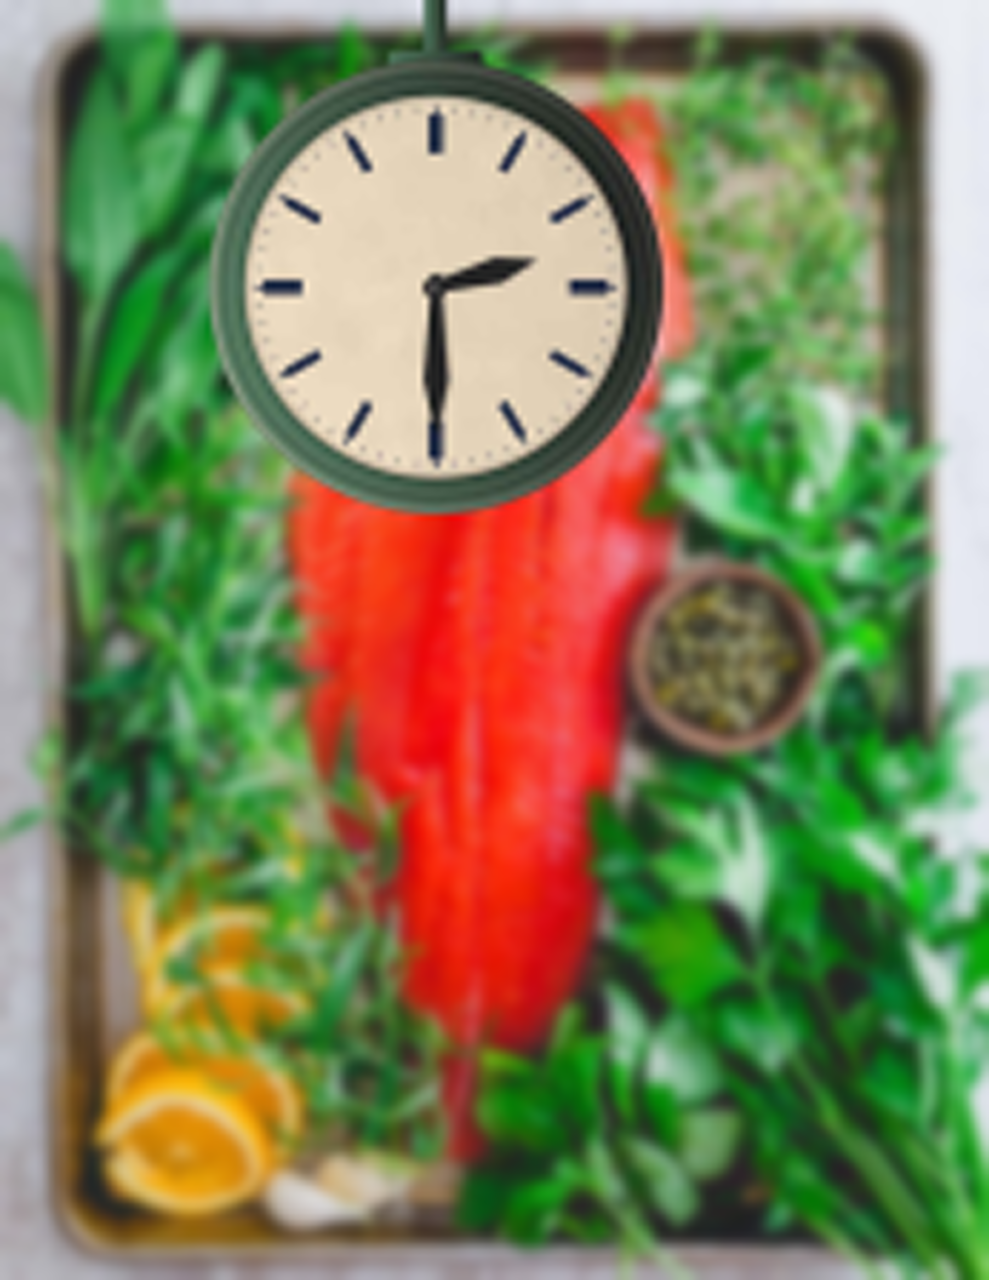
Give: 2:30
